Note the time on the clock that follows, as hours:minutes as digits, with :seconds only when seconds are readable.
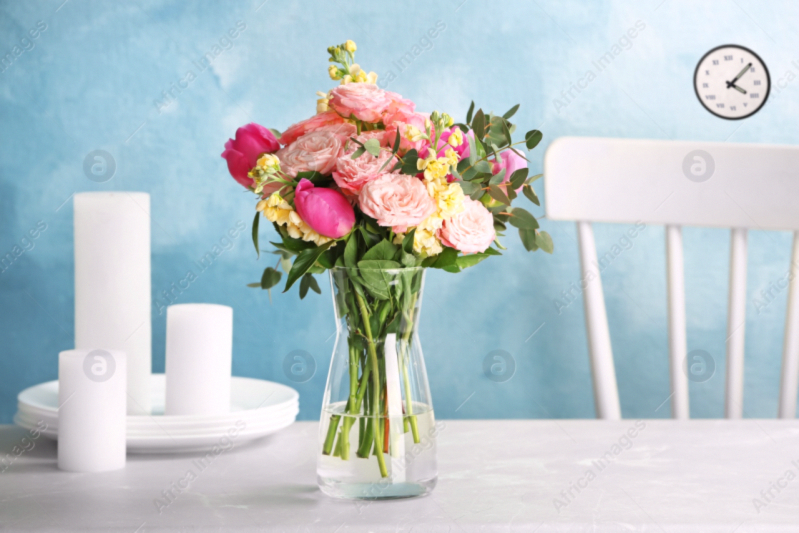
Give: 4:08
